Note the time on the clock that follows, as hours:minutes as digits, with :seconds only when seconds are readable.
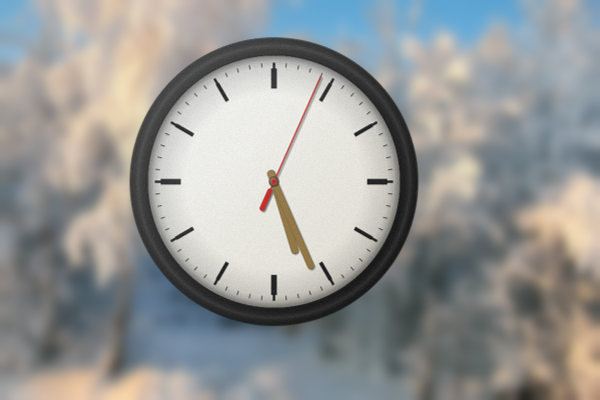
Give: 5:26:04
